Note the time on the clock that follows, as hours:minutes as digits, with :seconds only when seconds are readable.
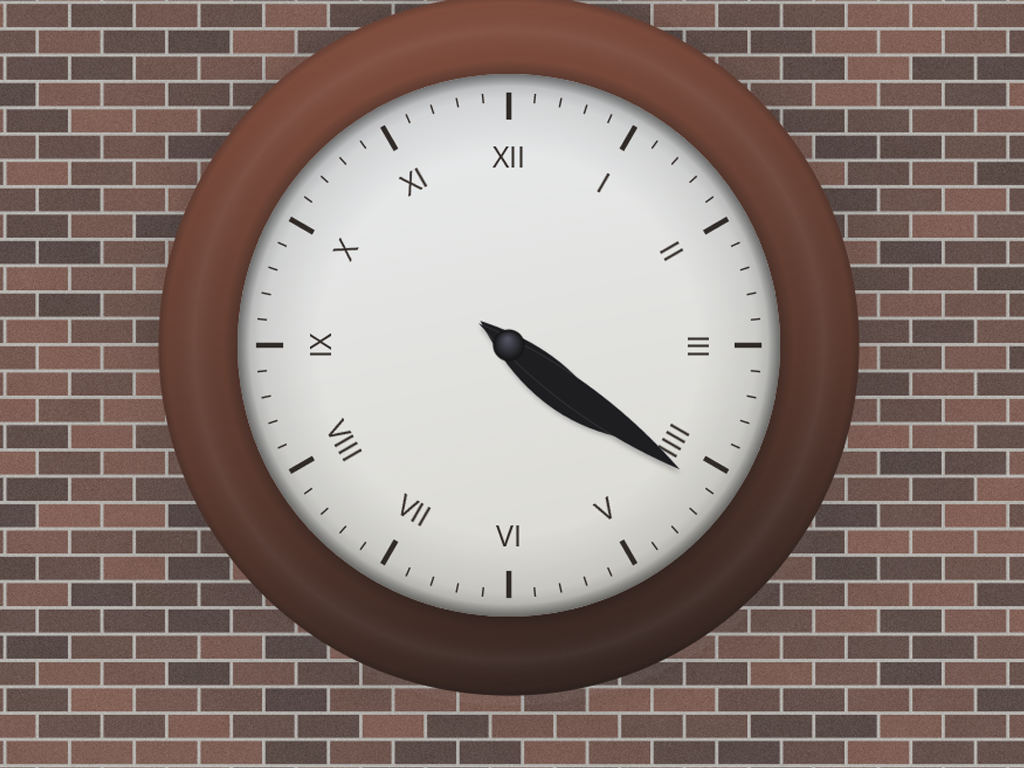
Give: 4:21
